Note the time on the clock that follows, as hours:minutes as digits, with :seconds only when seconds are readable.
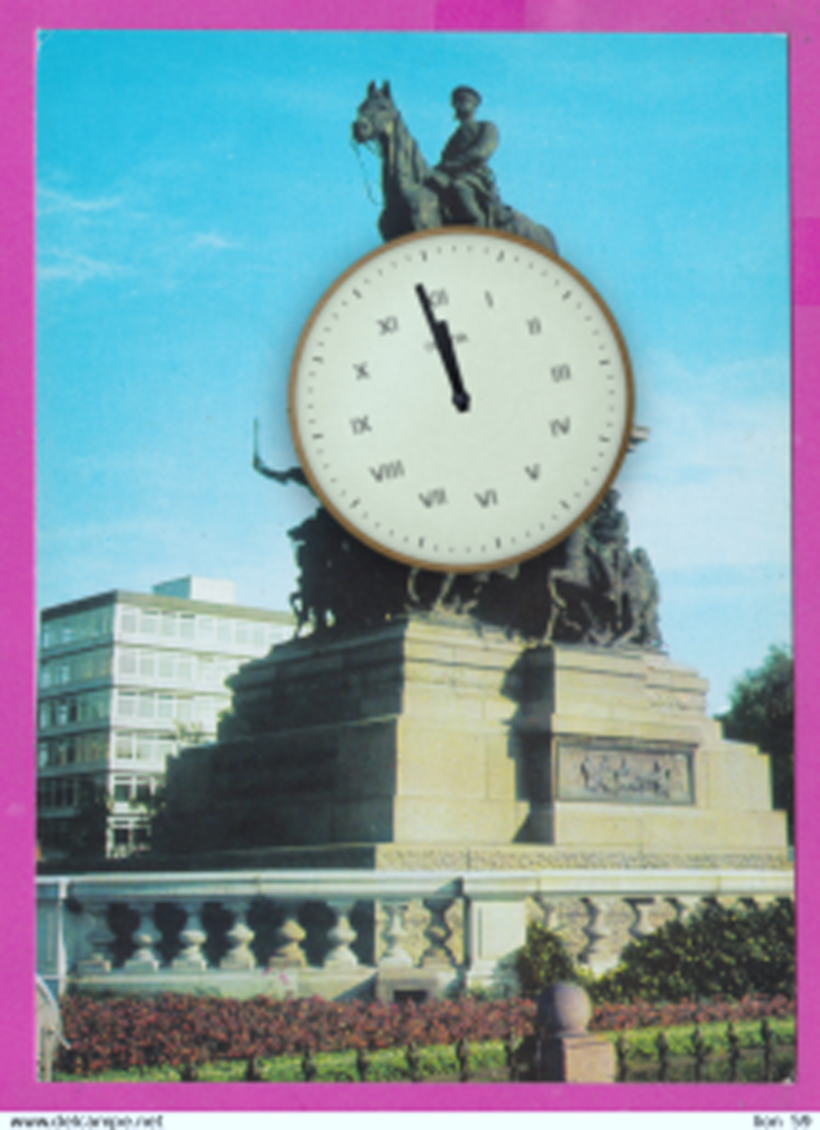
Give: 11:59
